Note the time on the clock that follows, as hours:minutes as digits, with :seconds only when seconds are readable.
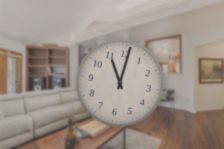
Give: 11:01
